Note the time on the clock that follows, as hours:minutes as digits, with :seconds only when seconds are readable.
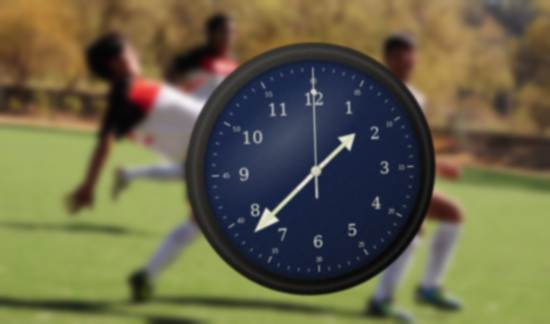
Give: 1:38:00
